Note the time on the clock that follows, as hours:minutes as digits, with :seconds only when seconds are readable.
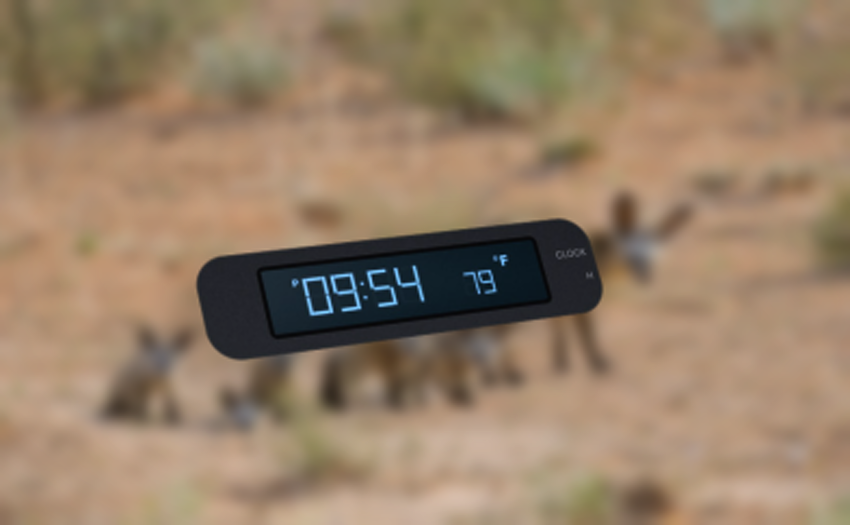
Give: 9:54
